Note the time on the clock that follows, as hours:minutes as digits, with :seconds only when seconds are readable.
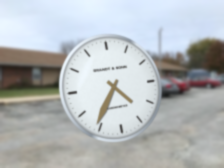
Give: 4:36
